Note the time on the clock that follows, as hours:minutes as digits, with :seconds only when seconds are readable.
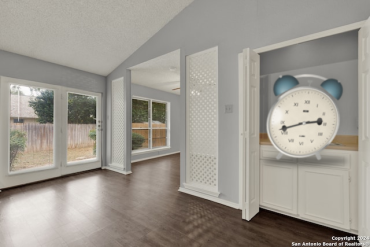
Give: 2:42
